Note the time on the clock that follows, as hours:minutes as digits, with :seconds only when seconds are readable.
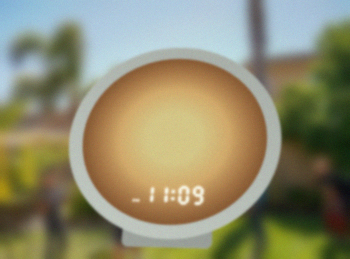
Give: 11:09
